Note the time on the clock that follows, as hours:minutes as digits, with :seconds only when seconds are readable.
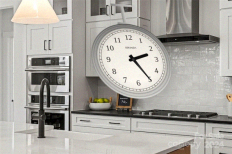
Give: 2:25
